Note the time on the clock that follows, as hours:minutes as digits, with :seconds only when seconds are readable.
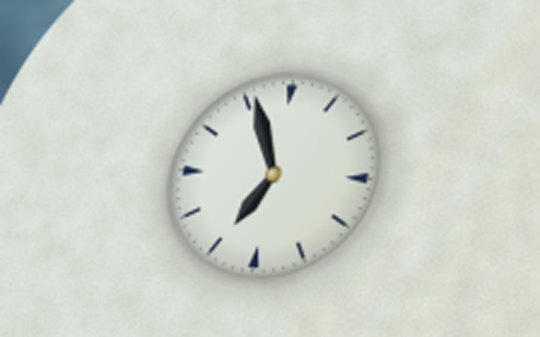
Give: 6:56
